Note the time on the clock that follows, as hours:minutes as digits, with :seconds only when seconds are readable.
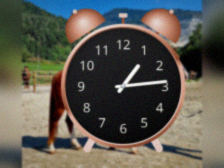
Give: 1:14
